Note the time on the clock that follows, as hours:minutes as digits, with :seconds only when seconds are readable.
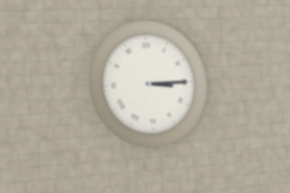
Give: 3:15
